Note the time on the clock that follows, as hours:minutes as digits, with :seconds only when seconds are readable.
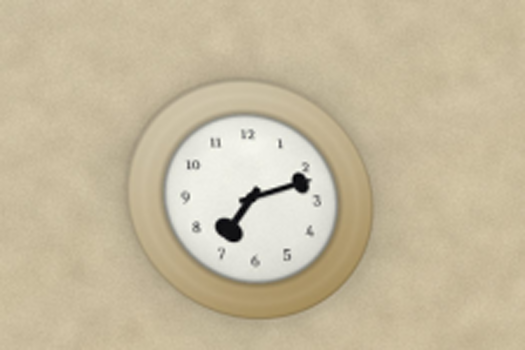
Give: 7:12
